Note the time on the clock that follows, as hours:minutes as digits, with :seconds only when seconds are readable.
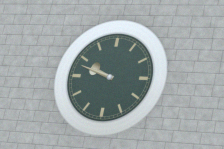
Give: 9:48
